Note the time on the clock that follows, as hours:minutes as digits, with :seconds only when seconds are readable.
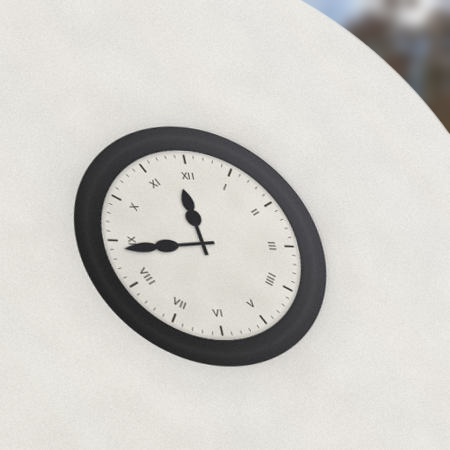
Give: 11:44
